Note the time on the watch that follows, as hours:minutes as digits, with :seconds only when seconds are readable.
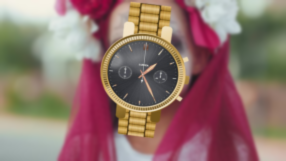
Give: 1:25
